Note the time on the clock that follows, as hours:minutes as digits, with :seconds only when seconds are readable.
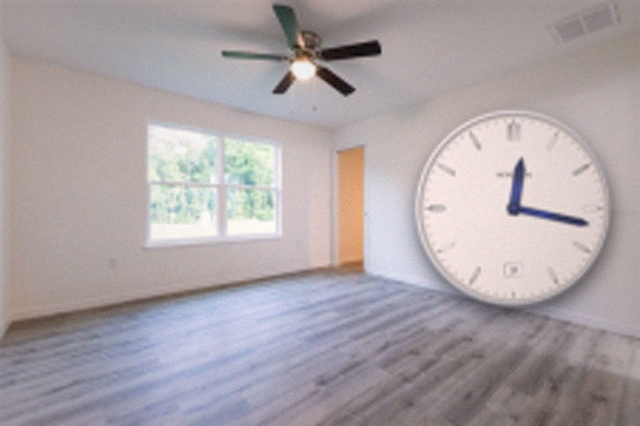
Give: 12:17
